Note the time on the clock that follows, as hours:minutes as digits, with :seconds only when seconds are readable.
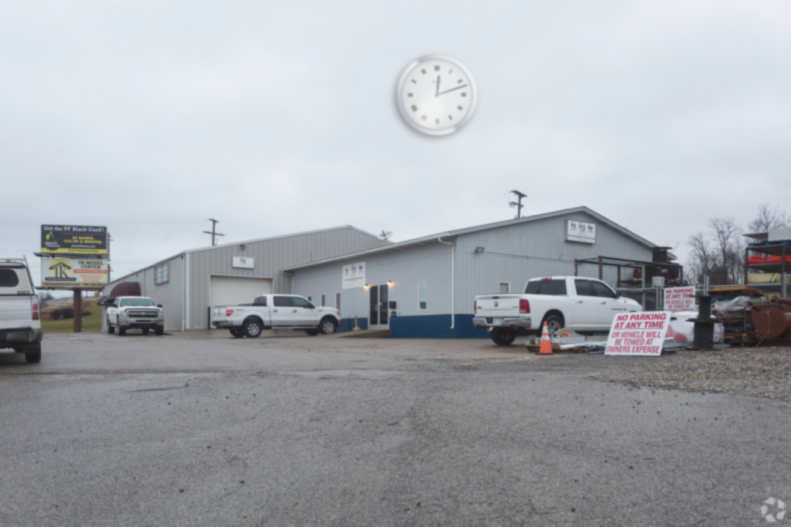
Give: 12:12
